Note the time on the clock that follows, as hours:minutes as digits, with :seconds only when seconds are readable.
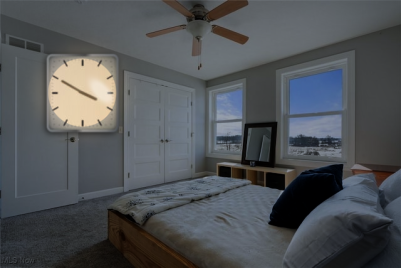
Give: 3:50
